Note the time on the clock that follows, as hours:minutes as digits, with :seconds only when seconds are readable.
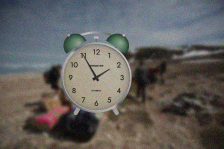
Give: 1:55
